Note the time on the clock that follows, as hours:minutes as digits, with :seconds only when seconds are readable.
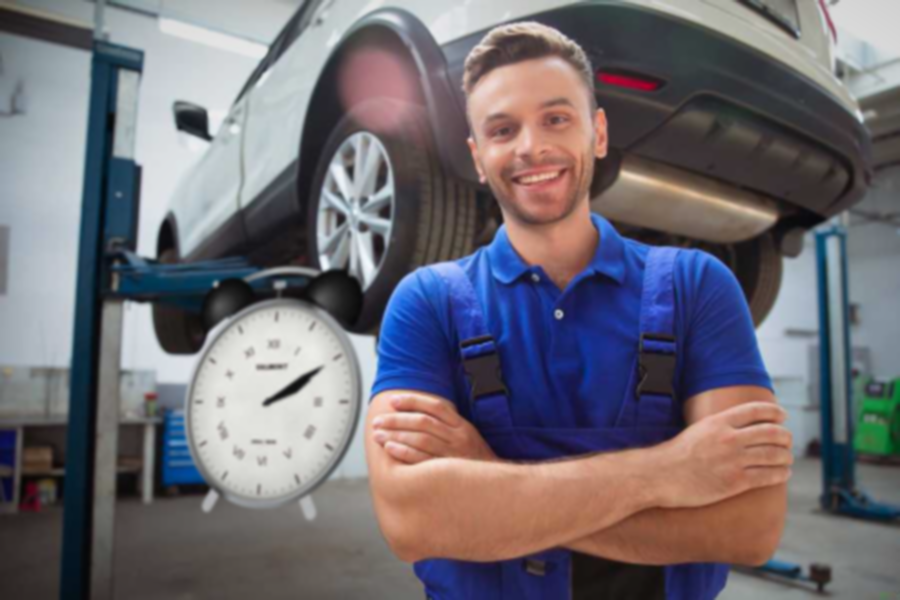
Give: 2:10
